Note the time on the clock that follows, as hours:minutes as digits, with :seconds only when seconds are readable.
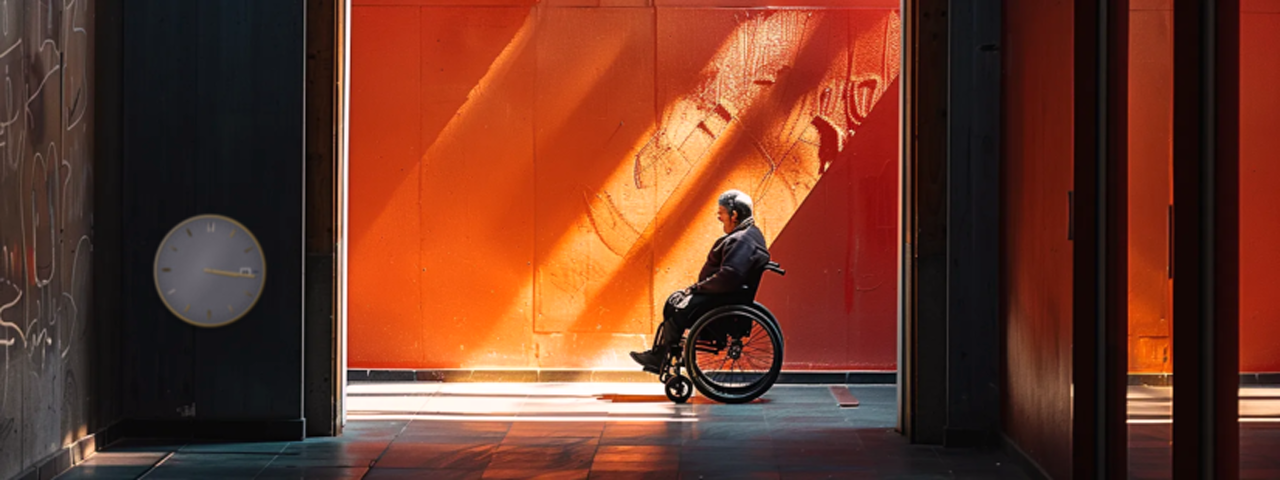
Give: 3:16
